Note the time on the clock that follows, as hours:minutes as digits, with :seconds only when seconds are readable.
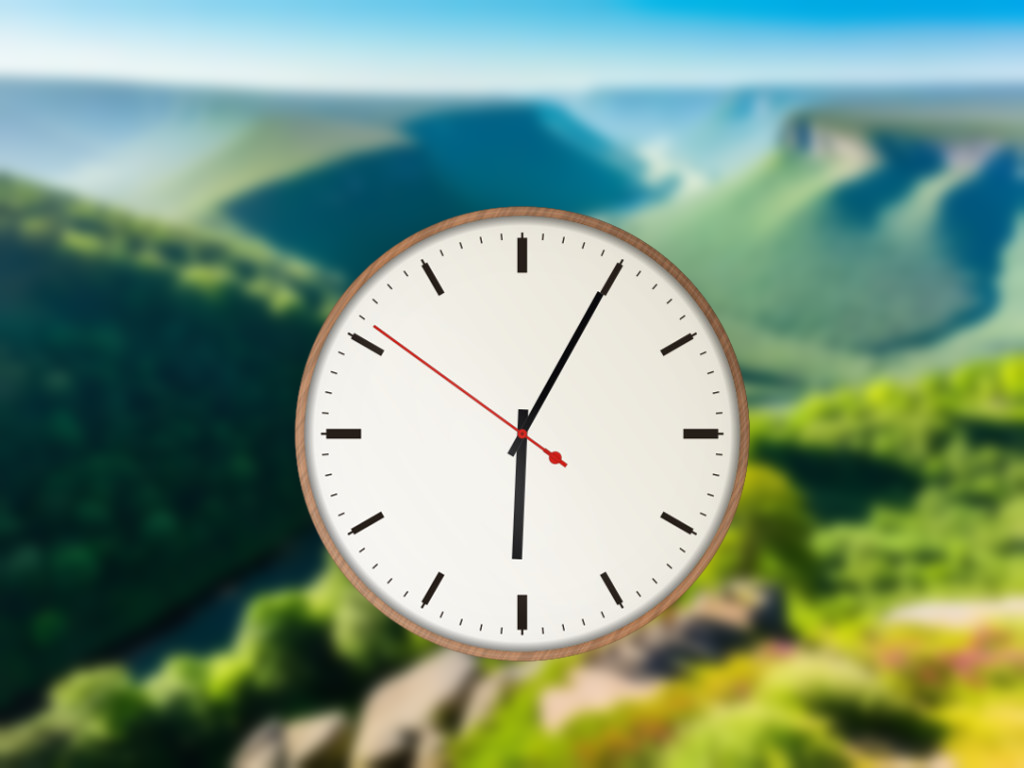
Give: 6:04:51
